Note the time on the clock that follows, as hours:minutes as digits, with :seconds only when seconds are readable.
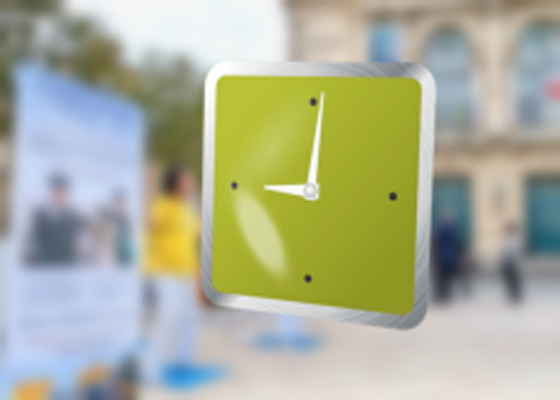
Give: 9:01
